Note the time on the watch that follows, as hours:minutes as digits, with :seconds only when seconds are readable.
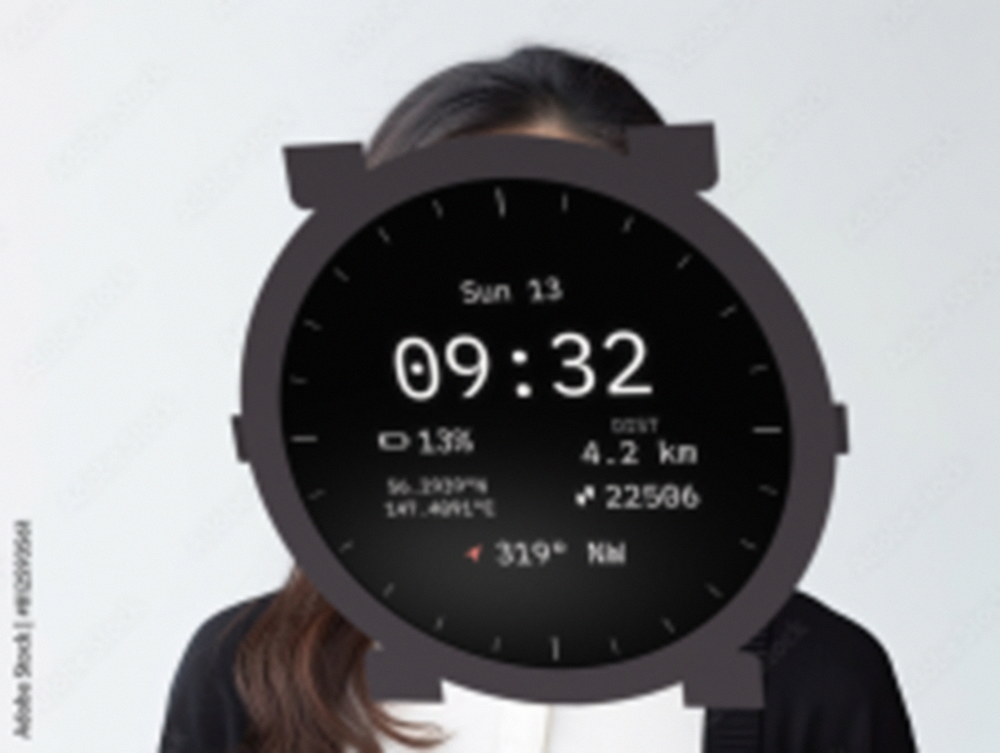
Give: 9:32
